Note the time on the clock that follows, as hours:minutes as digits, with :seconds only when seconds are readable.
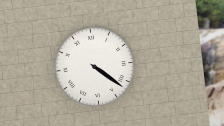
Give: 4:22
